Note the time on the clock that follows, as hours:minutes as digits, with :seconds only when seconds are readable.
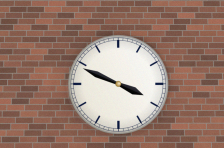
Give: 3:49
